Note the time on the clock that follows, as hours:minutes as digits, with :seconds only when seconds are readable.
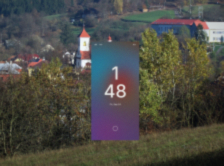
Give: 1:48
